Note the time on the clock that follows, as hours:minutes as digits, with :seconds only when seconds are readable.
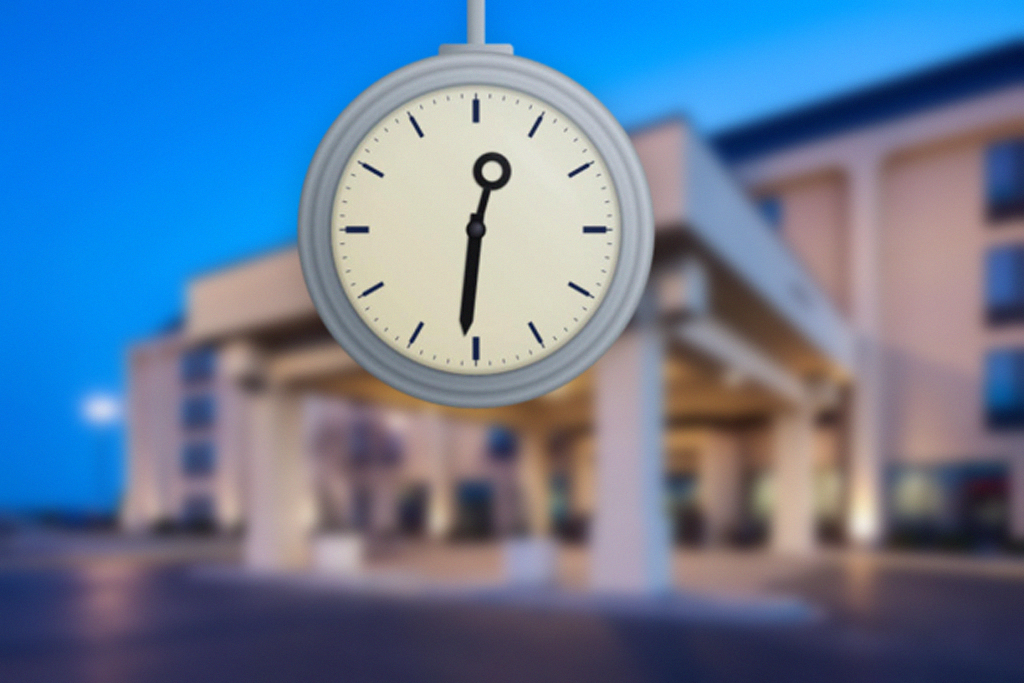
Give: 12:31
